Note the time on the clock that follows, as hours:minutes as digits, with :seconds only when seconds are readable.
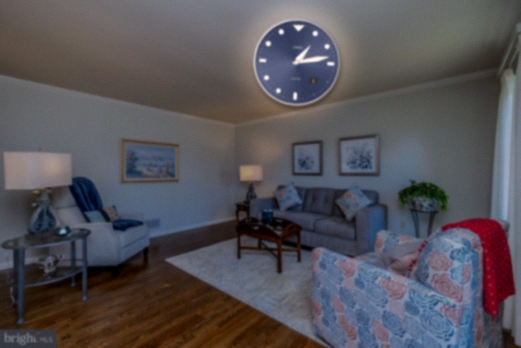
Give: 1:13
